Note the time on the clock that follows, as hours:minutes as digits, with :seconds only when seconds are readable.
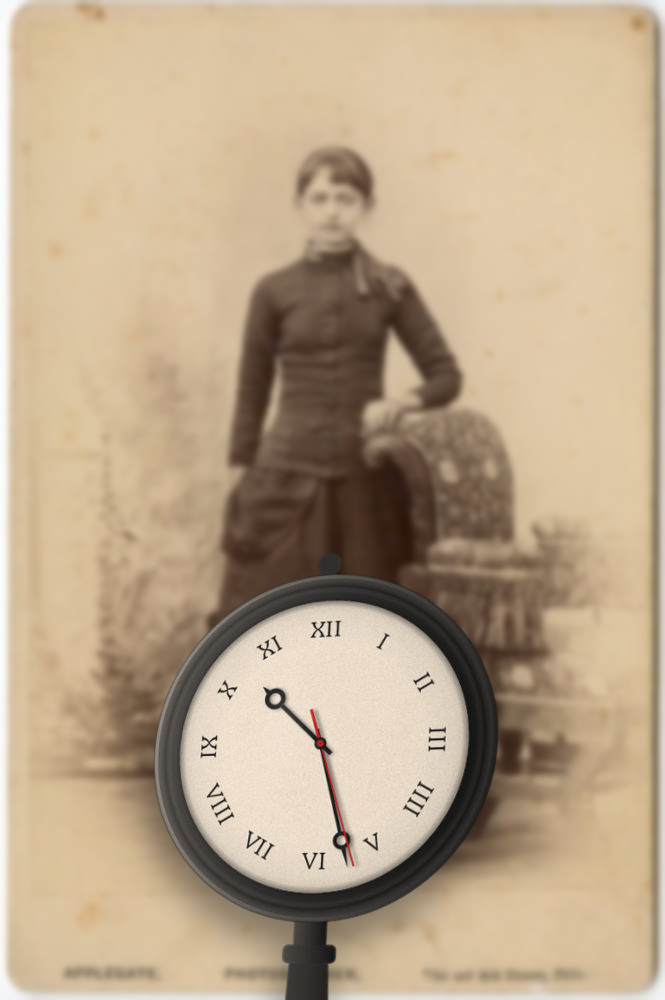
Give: 10:27:27
